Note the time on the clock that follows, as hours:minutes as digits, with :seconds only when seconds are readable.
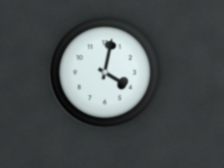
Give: 4:02
